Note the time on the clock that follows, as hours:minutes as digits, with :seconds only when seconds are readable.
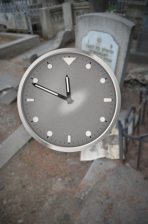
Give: 11:49
